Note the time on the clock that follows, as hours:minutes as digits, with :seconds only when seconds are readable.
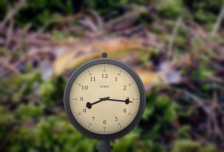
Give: 8:16
